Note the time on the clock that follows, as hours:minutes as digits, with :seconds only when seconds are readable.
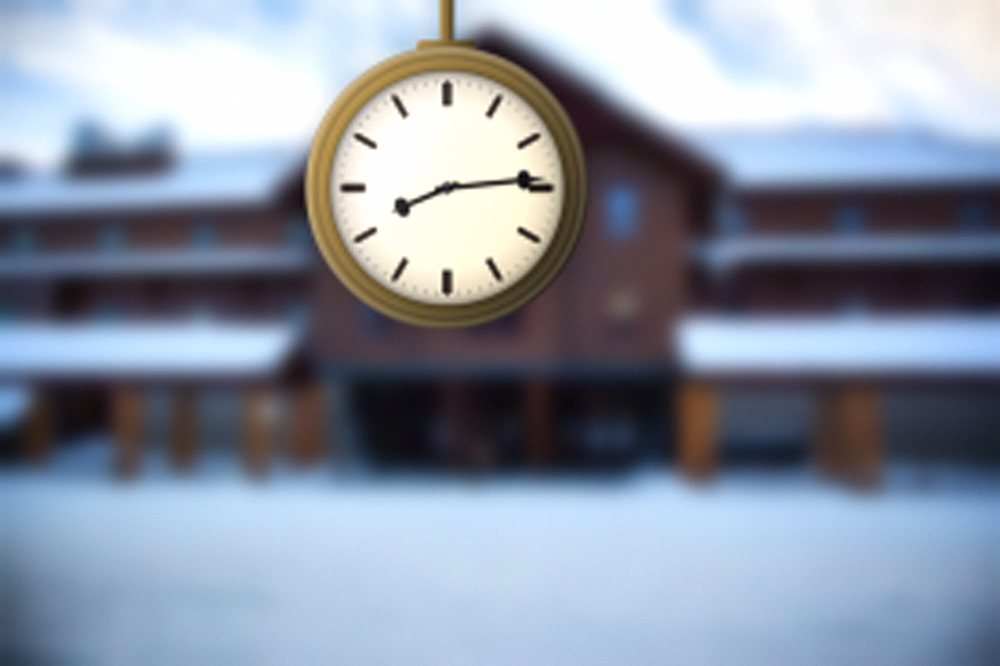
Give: 8:14
